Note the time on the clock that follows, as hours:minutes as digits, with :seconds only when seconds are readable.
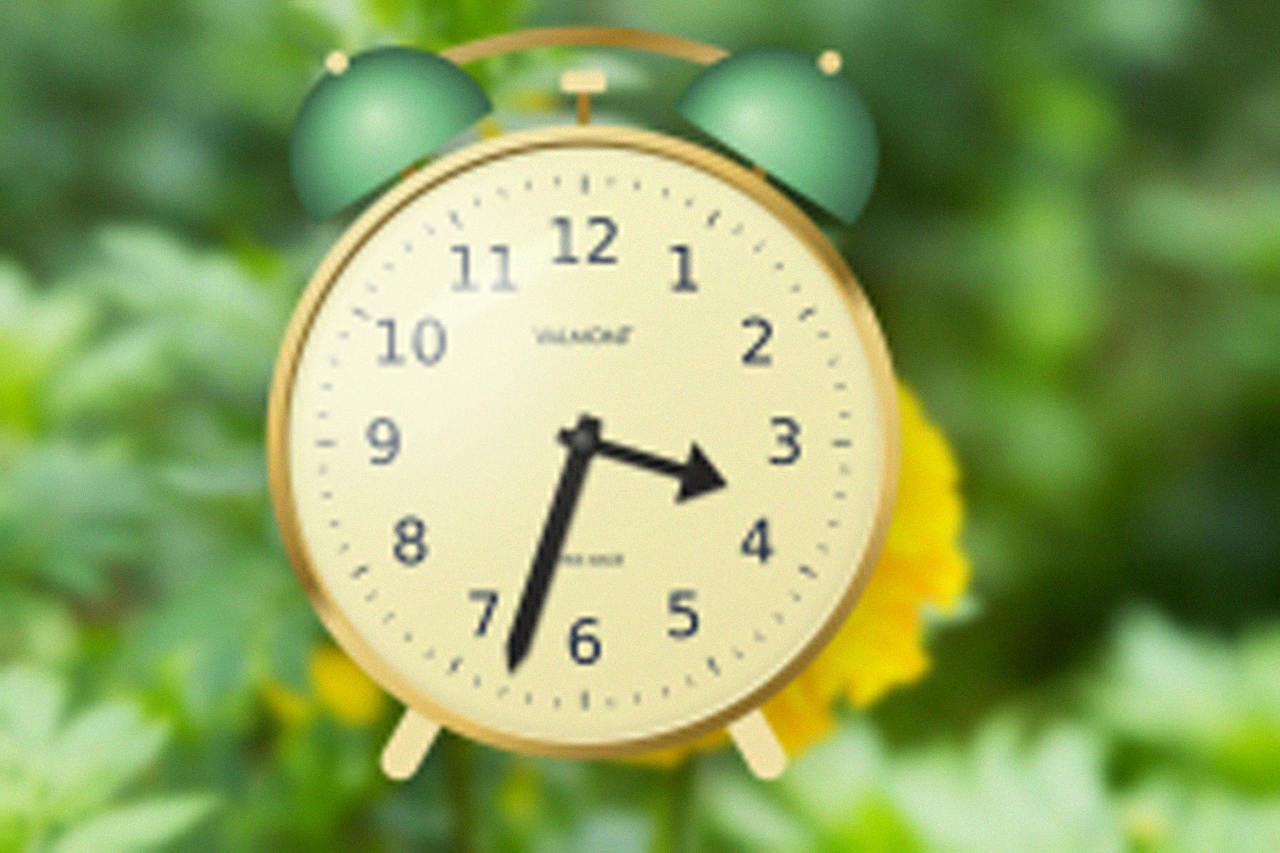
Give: 3:33
